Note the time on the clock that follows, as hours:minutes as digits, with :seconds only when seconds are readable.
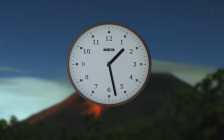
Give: 1:28
